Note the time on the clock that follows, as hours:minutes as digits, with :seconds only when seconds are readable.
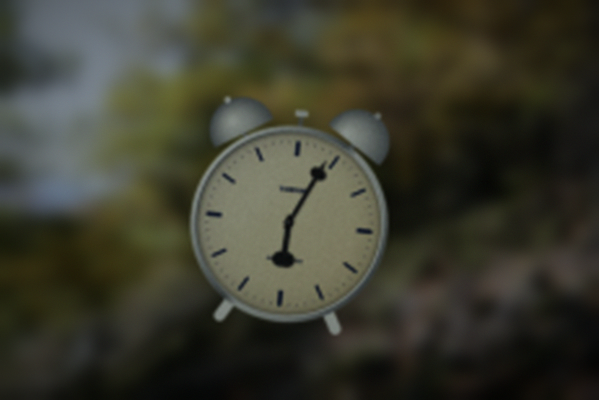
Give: 6:04
